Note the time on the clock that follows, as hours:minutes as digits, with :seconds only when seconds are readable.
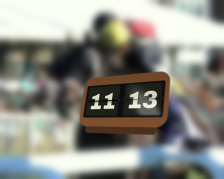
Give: 11:13
